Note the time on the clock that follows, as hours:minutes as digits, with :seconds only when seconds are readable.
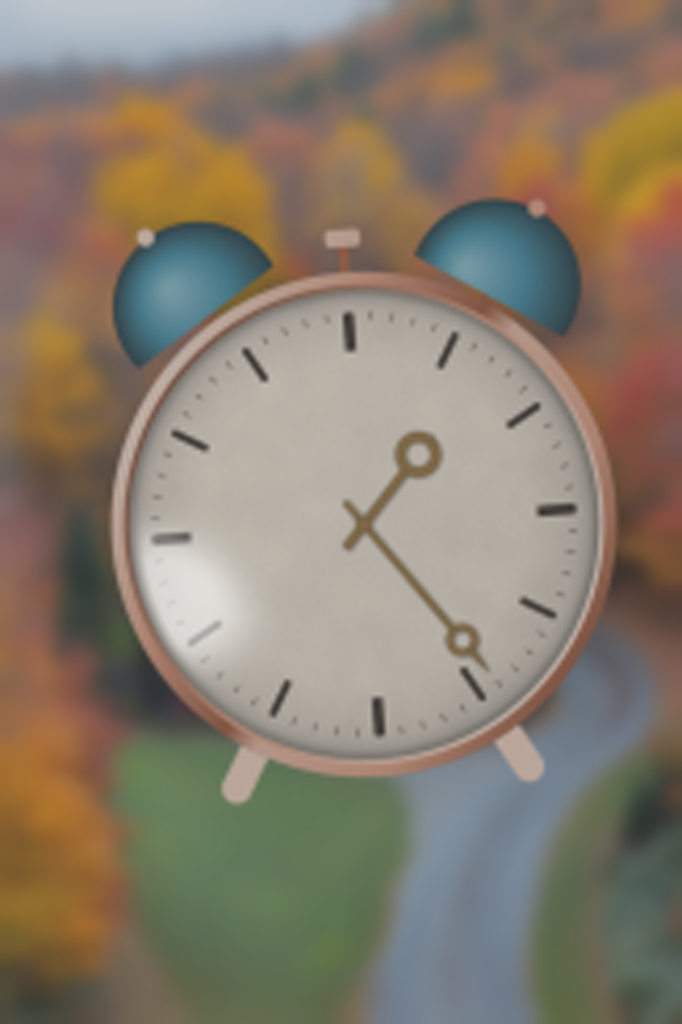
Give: 1:24
